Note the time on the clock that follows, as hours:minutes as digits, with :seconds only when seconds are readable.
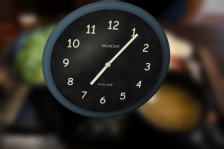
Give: 7:06
